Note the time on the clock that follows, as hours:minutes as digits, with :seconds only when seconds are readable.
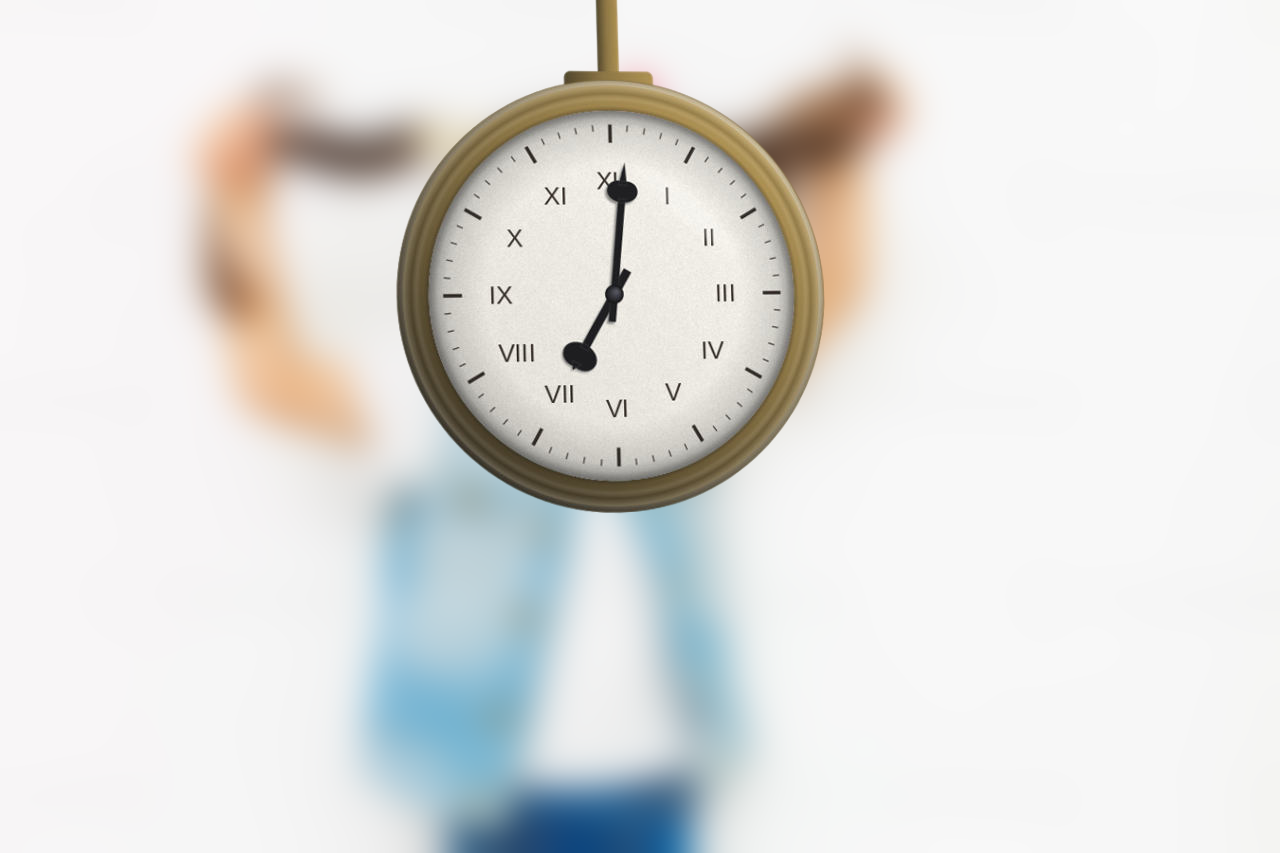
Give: 7:01
